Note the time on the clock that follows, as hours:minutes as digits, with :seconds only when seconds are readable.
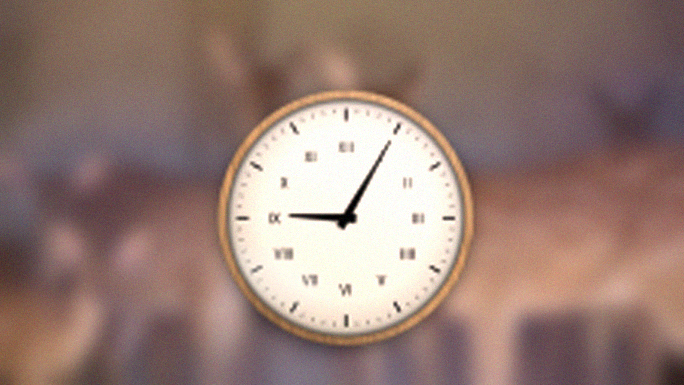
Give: 9:05
